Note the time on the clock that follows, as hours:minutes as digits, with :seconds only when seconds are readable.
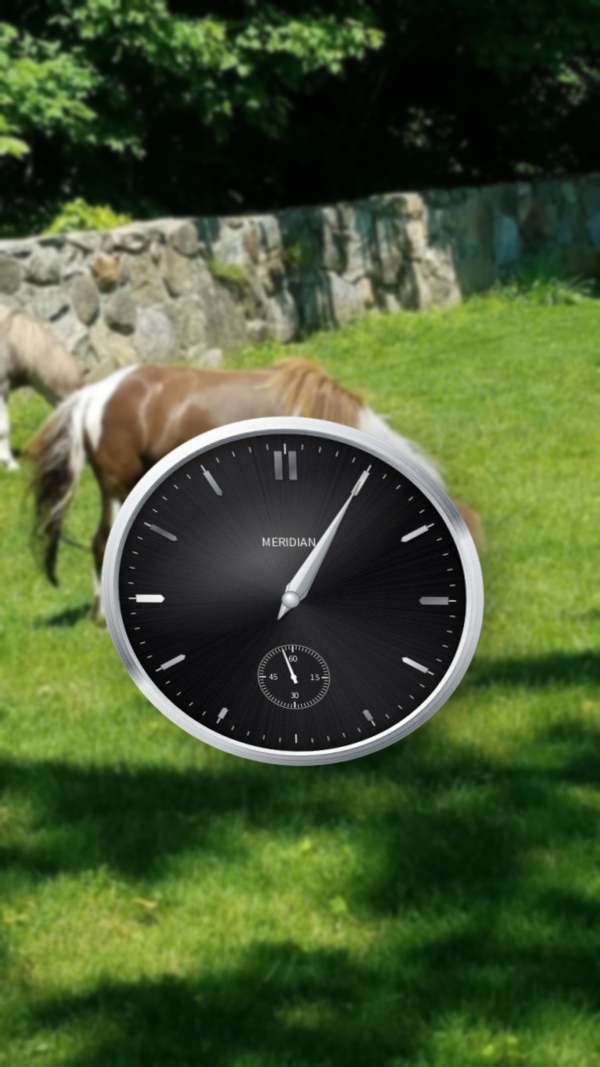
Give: 1:04:57
